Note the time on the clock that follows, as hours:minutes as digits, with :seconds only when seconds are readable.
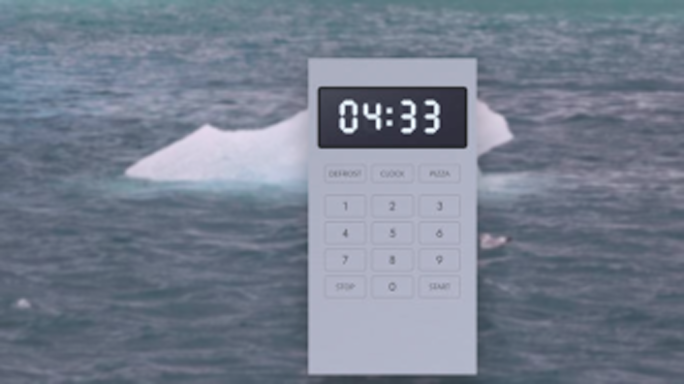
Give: 4:33
